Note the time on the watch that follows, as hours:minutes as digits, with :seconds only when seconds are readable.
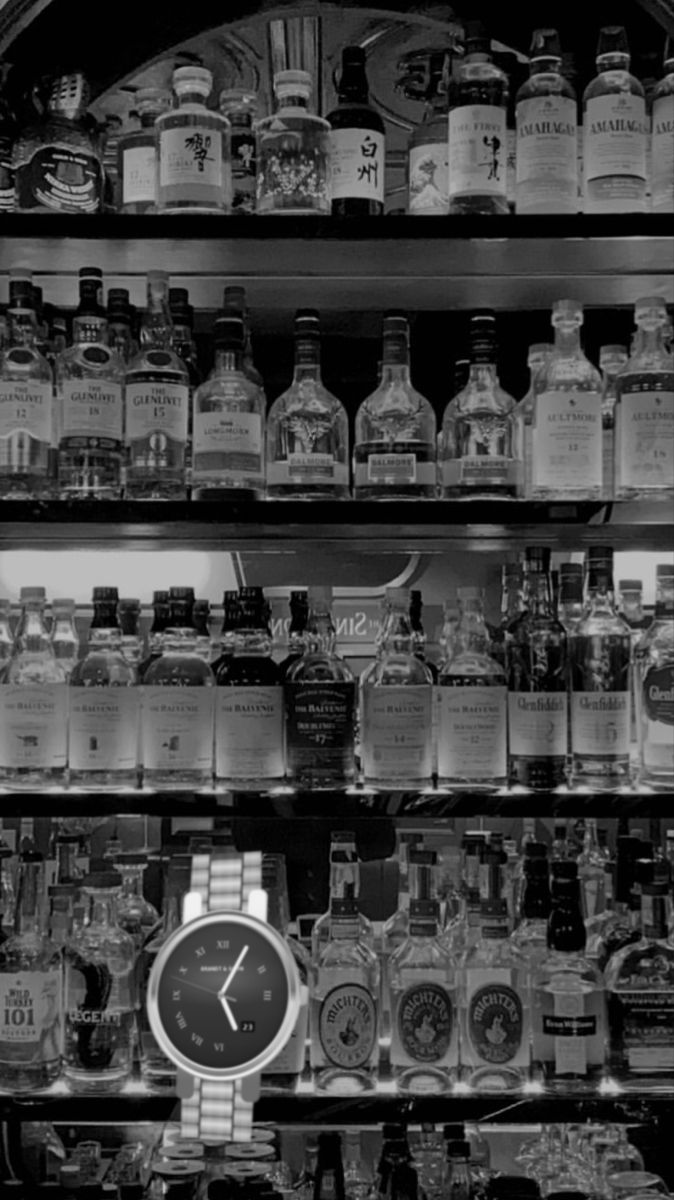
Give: 5:04:48
